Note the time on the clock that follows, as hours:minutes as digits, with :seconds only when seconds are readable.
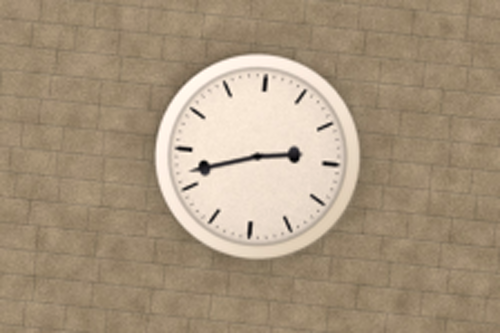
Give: 2:42
